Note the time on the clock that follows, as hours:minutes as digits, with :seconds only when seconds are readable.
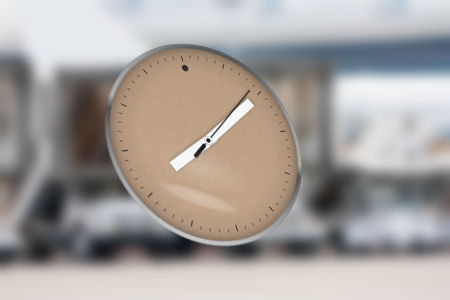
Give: 8:10:09
